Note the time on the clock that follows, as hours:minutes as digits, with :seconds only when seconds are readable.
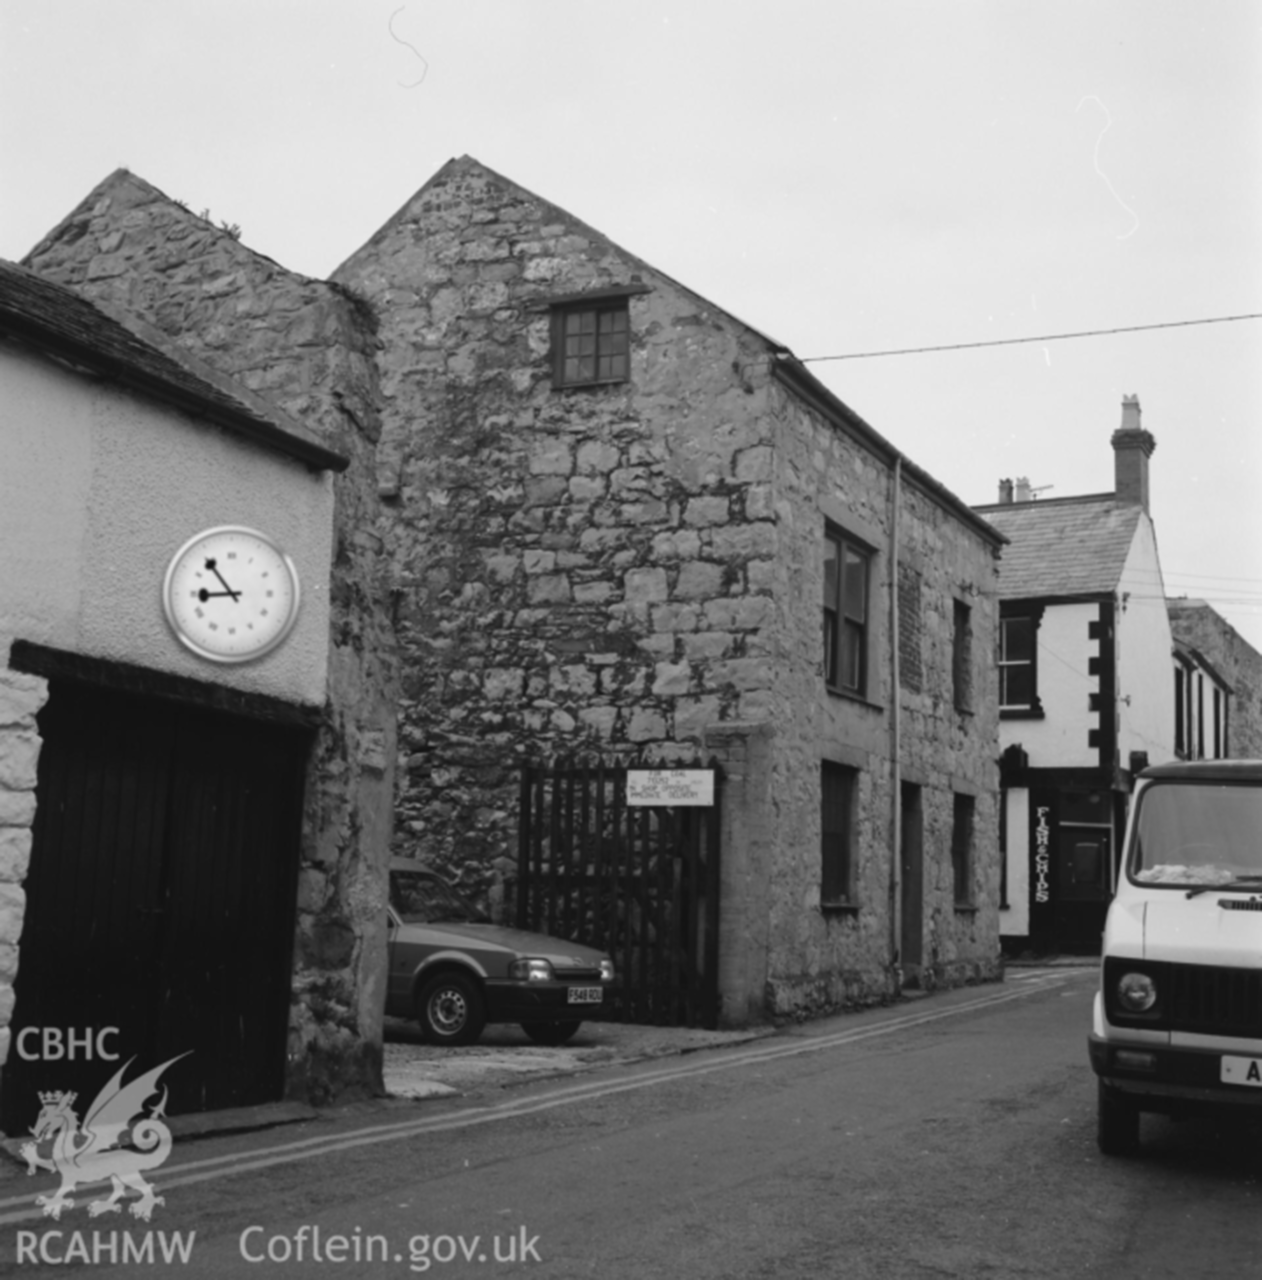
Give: 8:54
